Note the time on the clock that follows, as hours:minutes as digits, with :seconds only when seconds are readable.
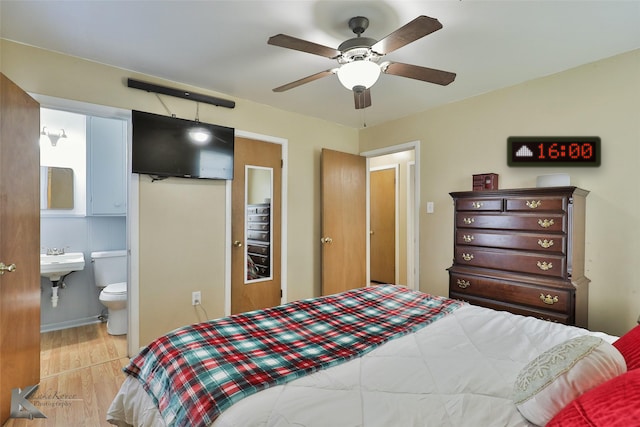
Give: 16:00
